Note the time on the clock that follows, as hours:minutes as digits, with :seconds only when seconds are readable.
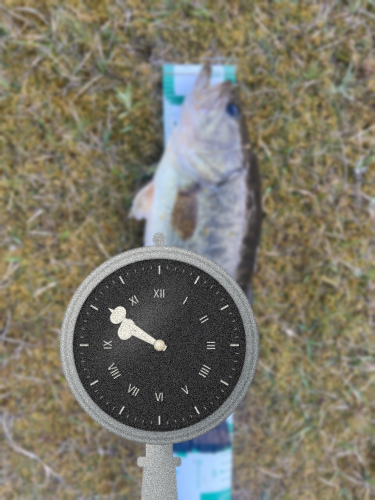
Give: 9:51
